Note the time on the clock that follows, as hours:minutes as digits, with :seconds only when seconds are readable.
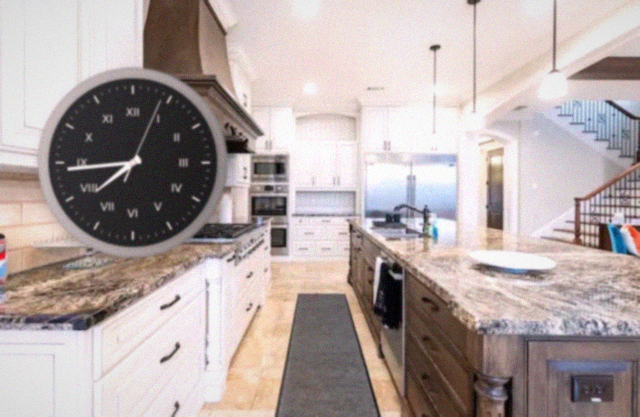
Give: 7:44:04
